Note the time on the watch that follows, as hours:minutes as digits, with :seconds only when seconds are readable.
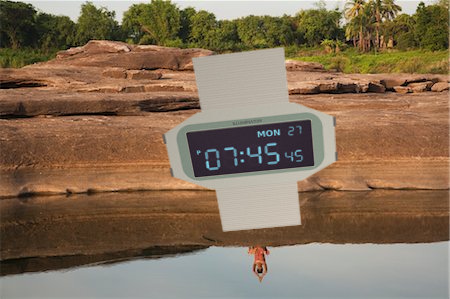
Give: 7:45:45
